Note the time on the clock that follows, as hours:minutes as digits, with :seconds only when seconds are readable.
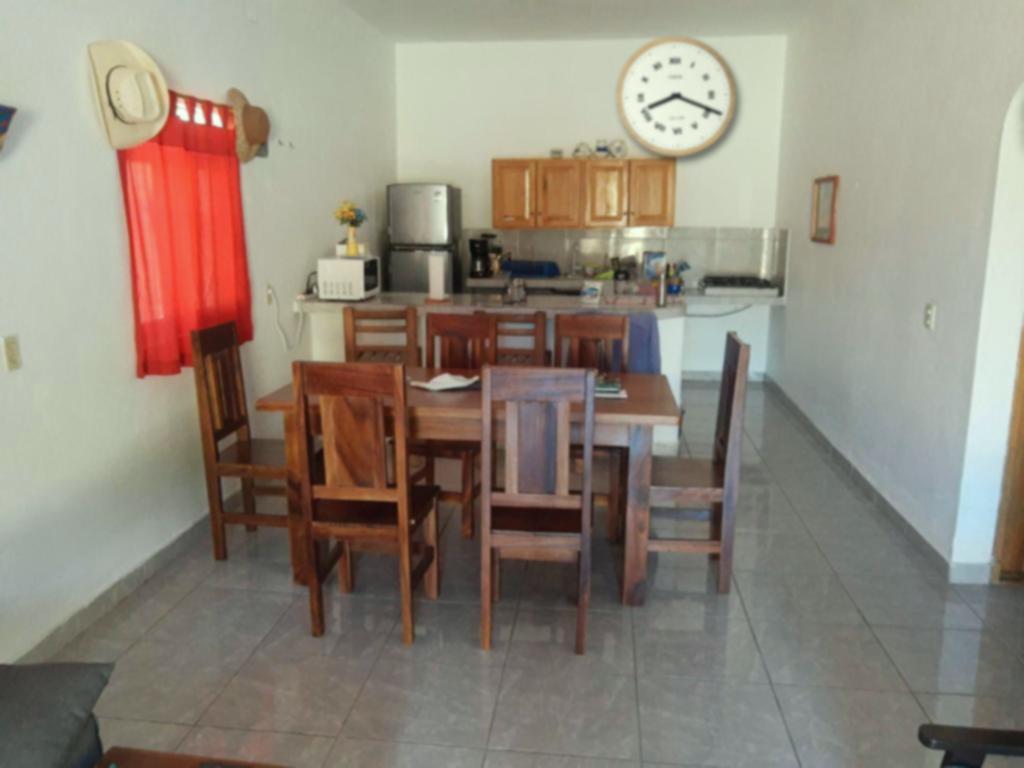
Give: 8:19
